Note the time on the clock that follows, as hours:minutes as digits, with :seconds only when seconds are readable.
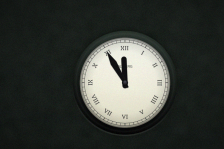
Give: 11:55
